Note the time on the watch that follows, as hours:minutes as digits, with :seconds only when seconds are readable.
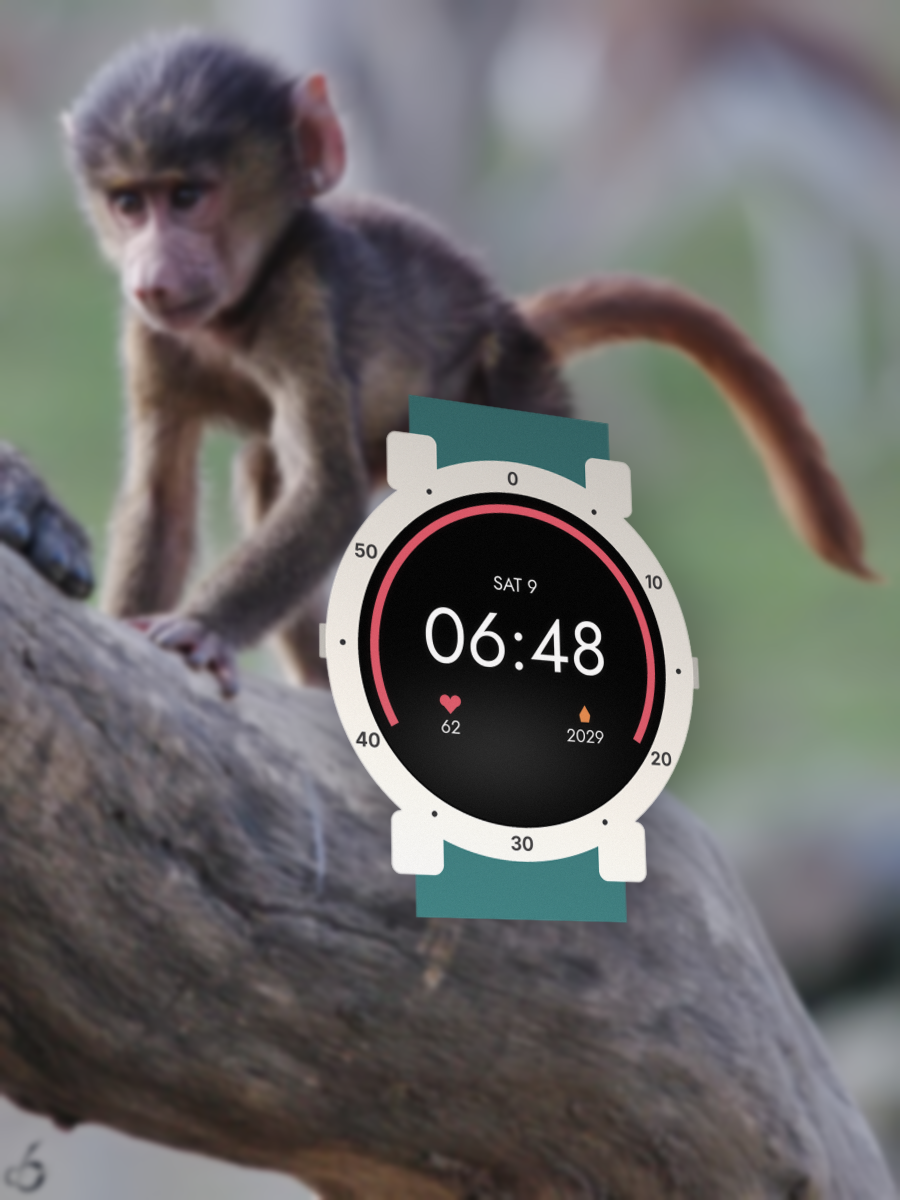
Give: 6:48
